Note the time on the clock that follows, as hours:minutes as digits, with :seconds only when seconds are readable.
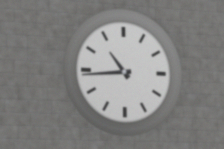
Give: 10:44
